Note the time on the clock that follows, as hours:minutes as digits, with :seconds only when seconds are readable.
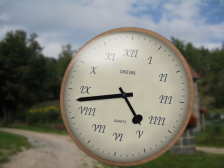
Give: 4:43
